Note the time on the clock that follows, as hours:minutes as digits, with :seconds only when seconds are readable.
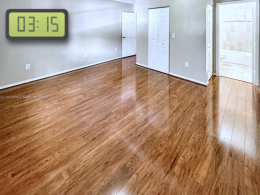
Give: 3:15
